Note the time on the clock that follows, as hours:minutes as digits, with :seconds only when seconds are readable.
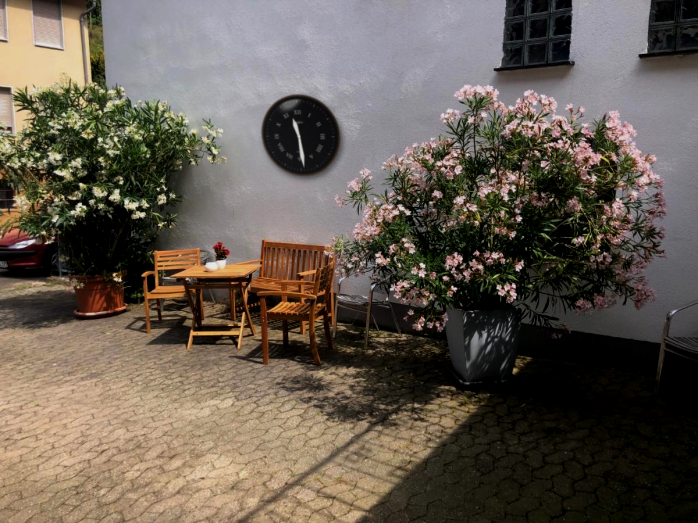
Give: 11:29
